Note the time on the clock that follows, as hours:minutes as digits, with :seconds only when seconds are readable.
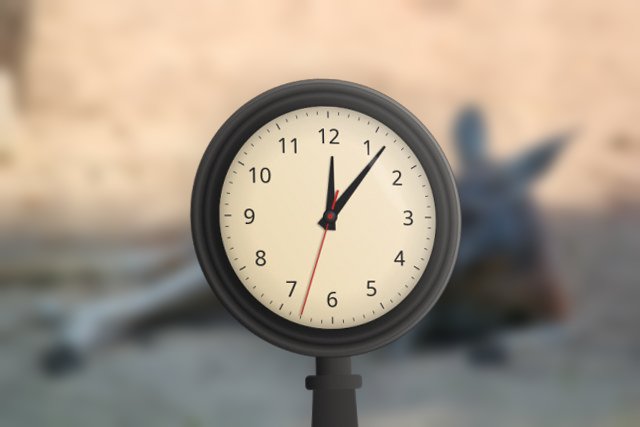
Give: 12:06:33
